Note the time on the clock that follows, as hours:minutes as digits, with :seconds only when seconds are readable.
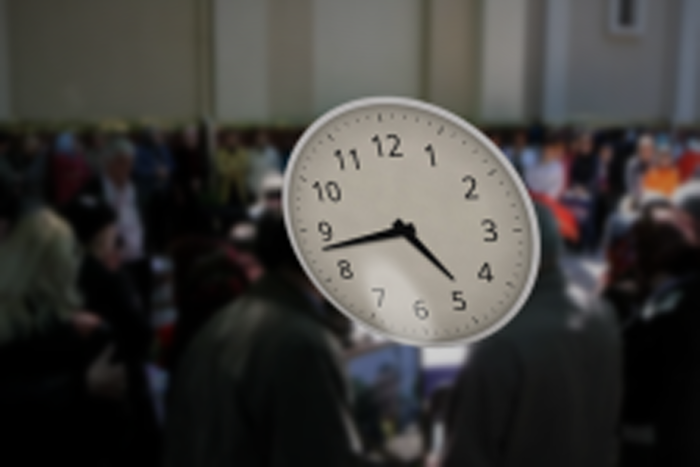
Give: 4:43
